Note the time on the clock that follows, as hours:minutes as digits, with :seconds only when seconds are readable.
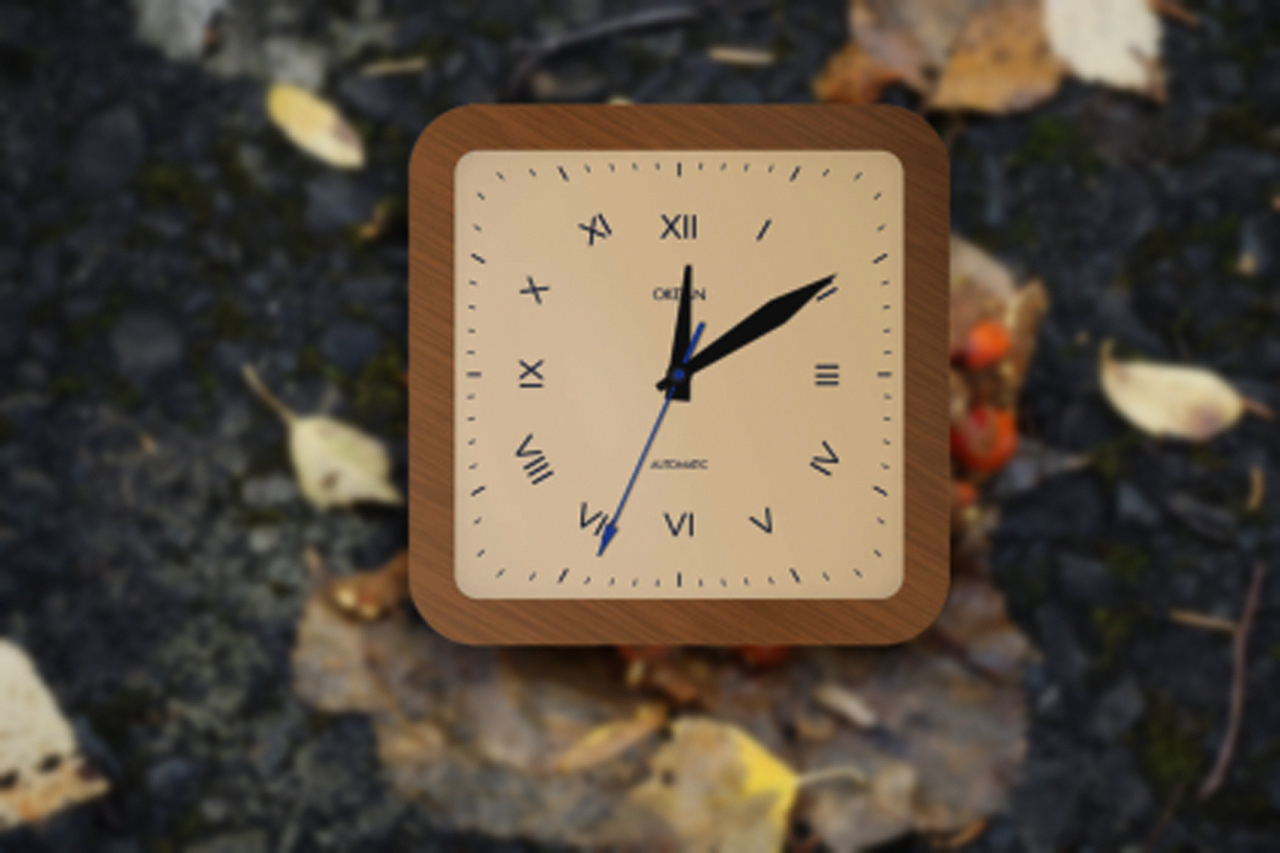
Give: 12:09:34
